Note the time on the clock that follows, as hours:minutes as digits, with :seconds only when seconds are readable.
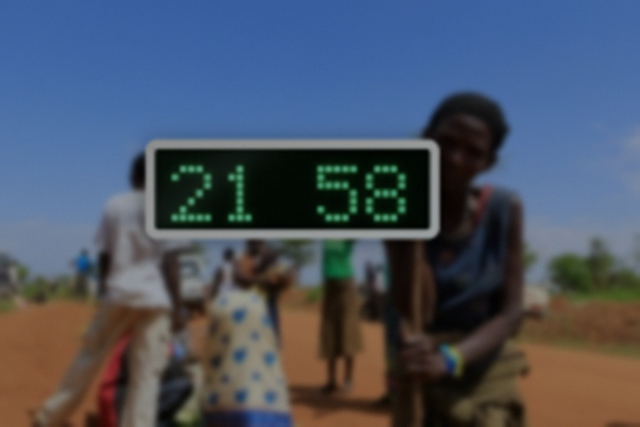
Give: 21:58
